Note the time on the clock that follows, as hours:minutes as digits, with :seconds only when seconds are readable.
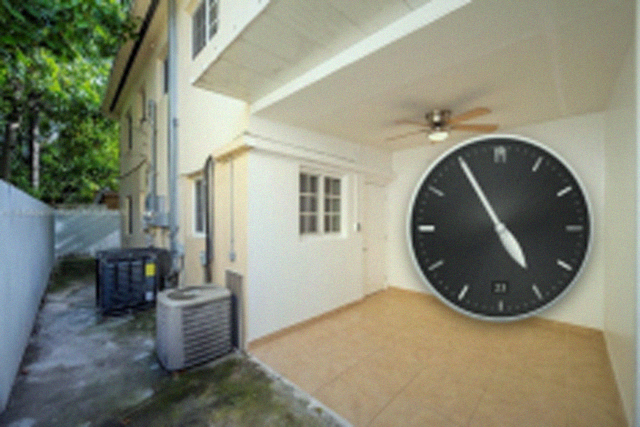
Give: 4:55
